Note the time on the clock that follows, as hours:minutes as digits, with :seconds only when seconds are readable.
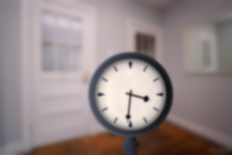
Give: 3:31
